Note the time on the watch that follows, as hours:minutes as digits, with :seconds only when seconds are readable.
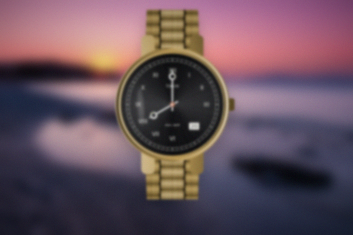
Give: 8:00
